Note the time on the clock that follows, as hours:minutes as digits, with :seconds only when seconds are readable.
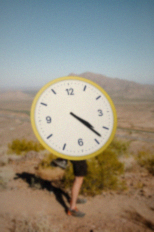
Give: 4:23
